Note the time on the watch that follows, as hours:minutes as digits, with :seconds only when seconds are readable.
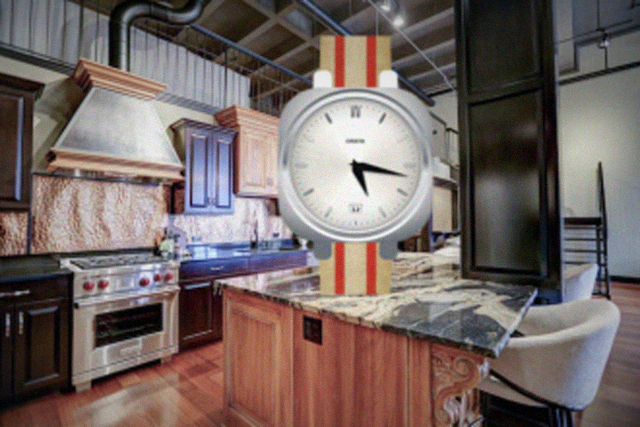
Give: 5:17
